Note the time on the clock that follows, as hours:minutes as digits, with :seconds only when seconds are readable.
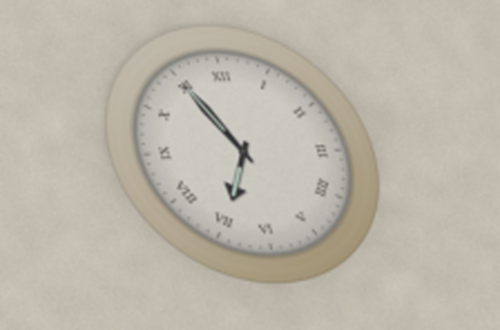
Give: 6:55
